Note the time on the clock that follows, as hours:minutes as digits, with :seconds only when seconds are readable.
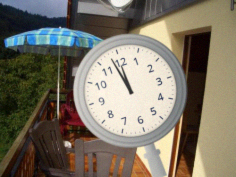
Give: 11:58
